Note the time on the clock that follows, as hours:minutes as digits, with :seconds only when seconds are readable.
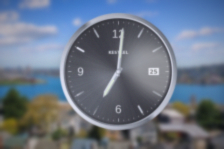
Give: 7:01
